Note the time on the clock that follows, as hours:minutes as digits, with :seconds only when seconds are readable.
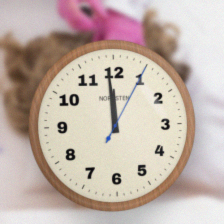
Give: 11:59:05
